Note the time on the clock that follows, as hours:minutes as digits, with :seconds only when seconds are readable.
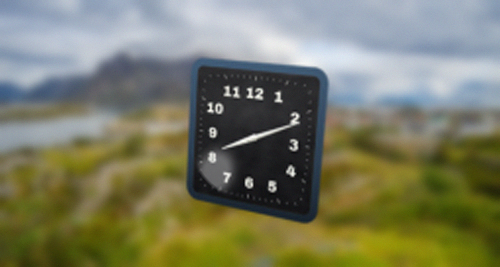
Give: 8:11
